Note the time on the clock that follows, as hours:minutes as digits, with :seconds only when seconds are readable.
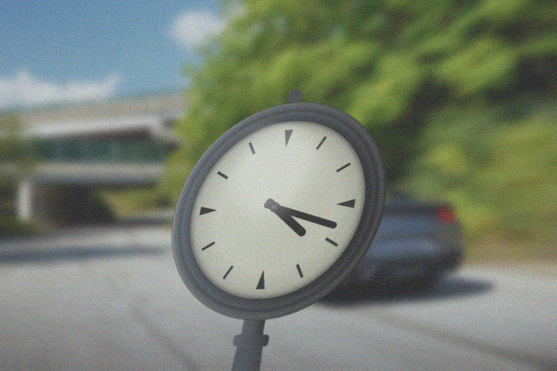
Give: 4:18
